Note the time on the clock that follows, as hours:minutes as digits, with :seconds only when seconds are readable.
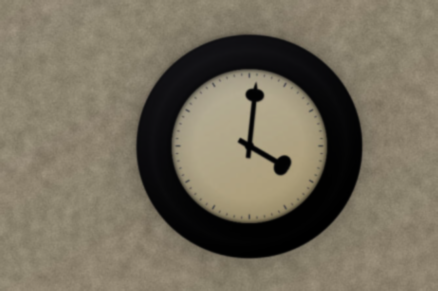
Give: 4:01
